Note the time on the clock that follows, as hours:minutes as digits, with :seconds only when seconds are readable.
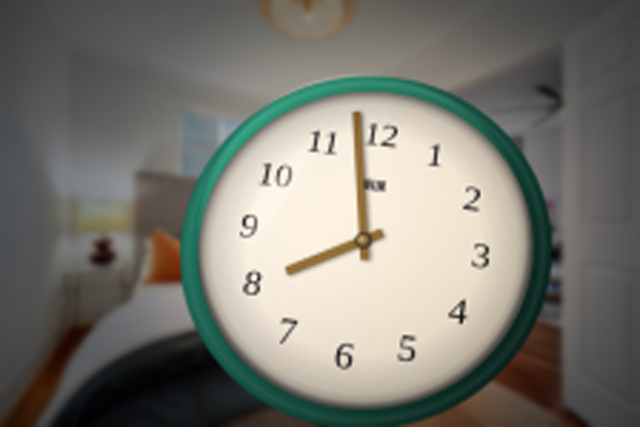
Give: 7:58
